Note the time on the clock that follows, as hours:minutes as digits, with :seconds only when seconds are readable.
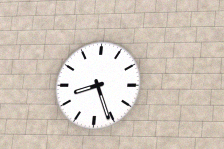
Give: 8:26
